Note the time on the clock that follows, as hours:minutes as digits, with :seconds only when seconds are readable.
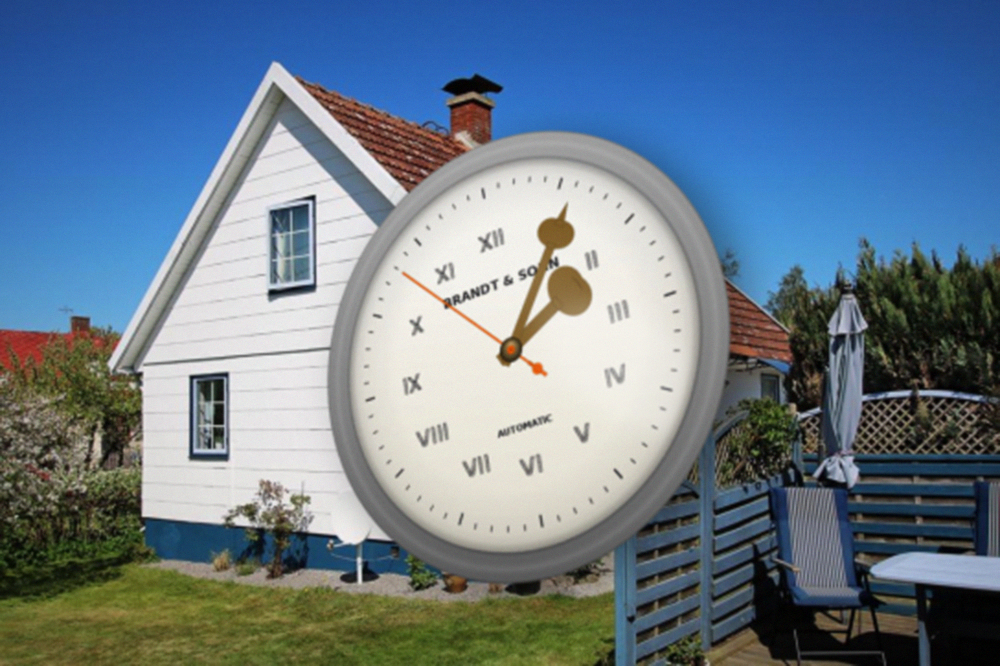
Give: 2:05:53
